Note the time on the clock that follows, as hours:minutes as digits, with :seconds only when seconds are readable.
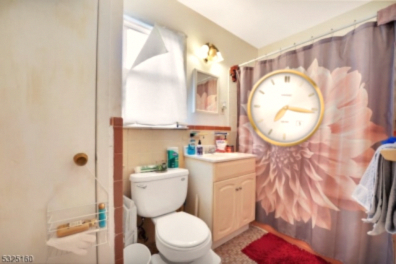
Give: 7:16
